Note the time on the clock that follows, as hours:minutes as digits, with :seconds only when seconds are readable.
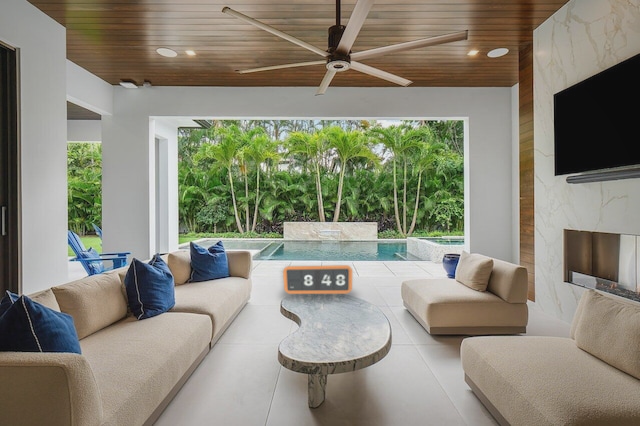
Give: 8:48
